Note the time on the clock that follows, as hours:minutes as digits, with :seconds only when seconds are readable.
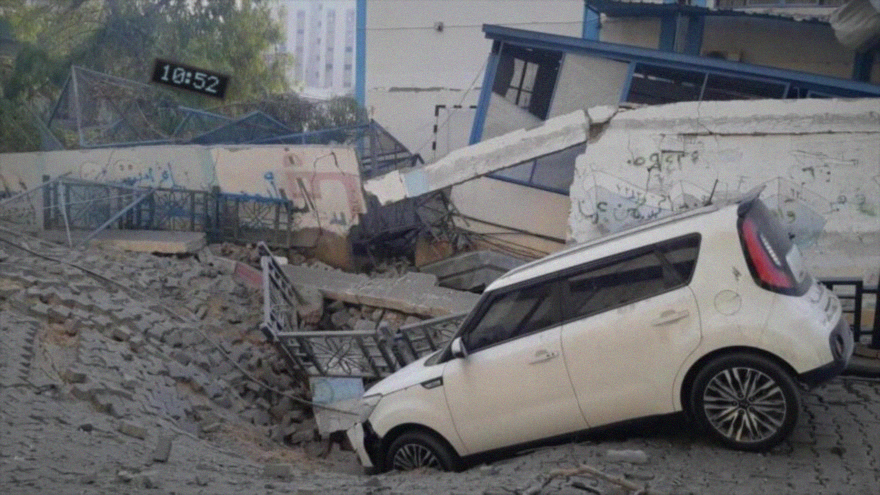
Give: 10:52
